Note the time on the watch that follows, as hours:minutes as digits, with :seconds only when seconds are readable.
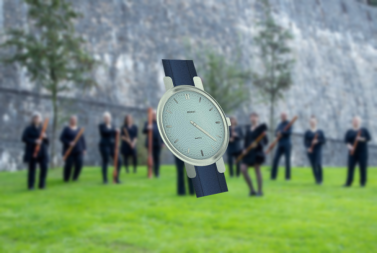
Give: 4:22
